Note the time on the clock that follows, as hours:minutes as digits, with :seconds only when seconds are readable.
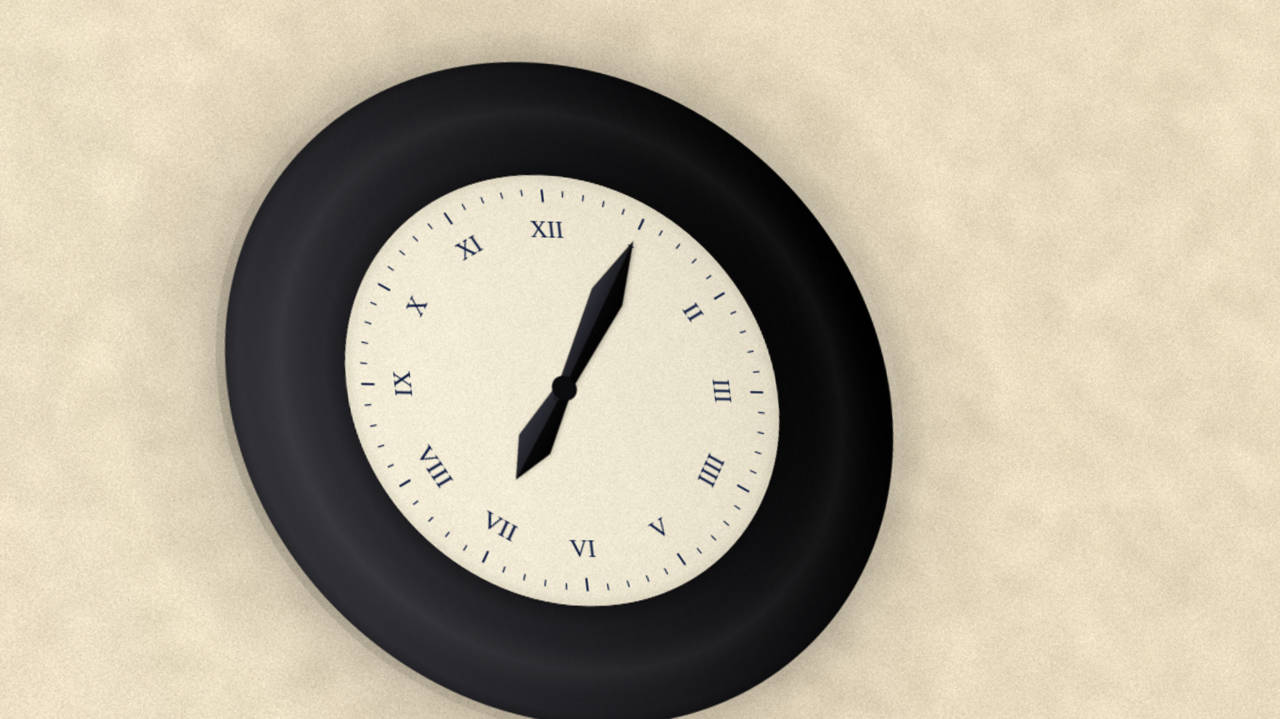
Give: 7:05
